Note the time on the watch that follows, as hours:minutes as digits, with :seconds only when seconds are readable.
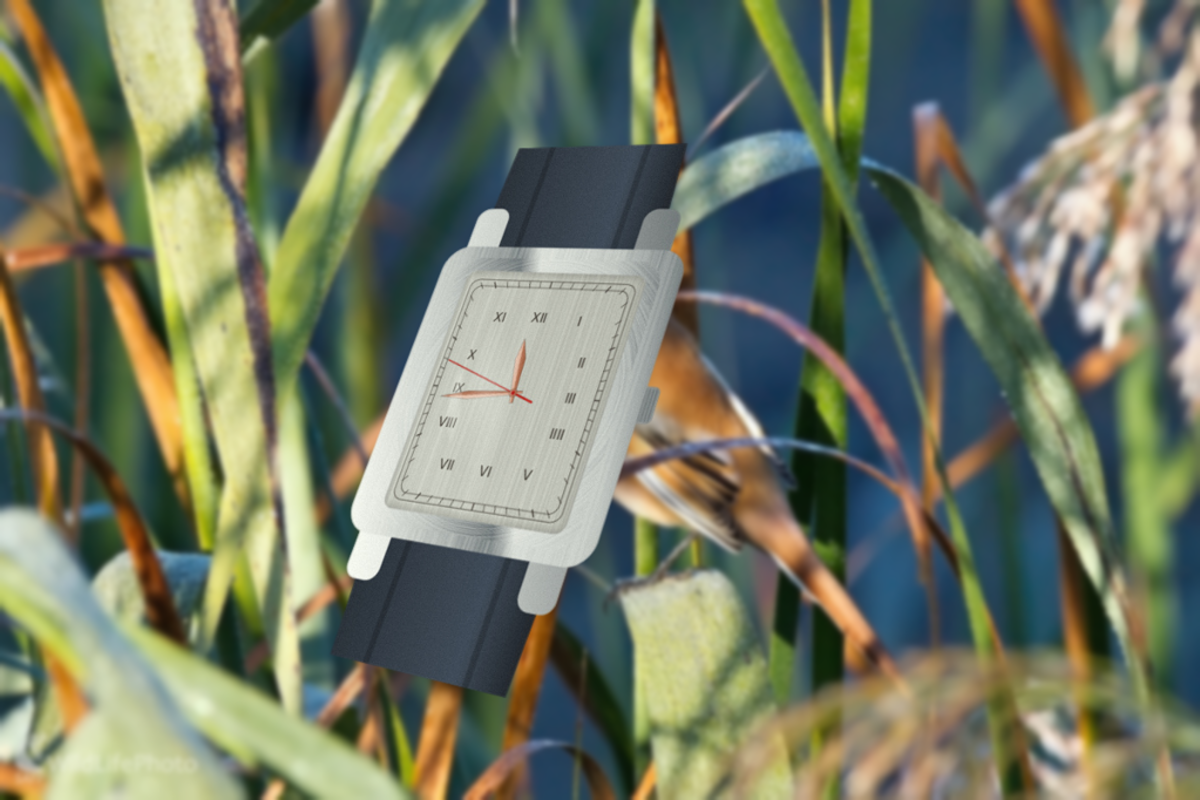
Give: 11:43:48
